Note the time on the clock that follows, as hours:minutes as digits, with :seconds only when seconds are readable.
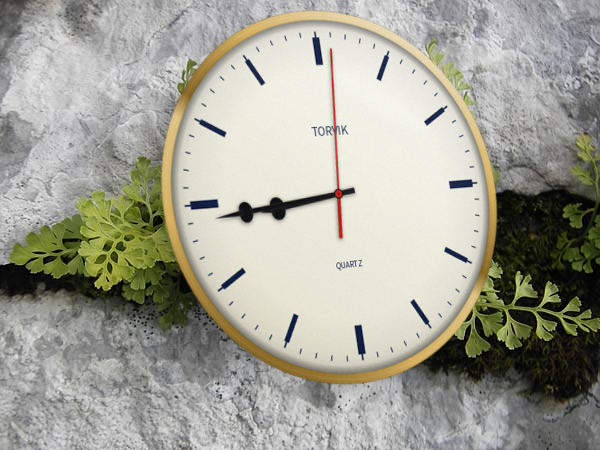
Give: 8:44:01
